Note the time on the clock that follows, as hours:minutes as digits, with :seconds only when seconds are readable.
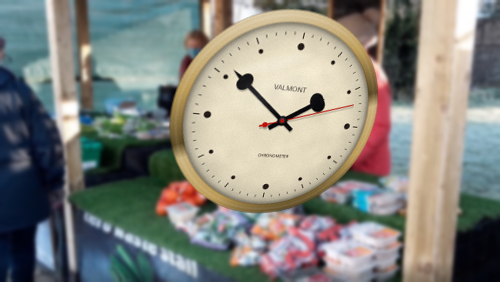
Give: 1:51:12
